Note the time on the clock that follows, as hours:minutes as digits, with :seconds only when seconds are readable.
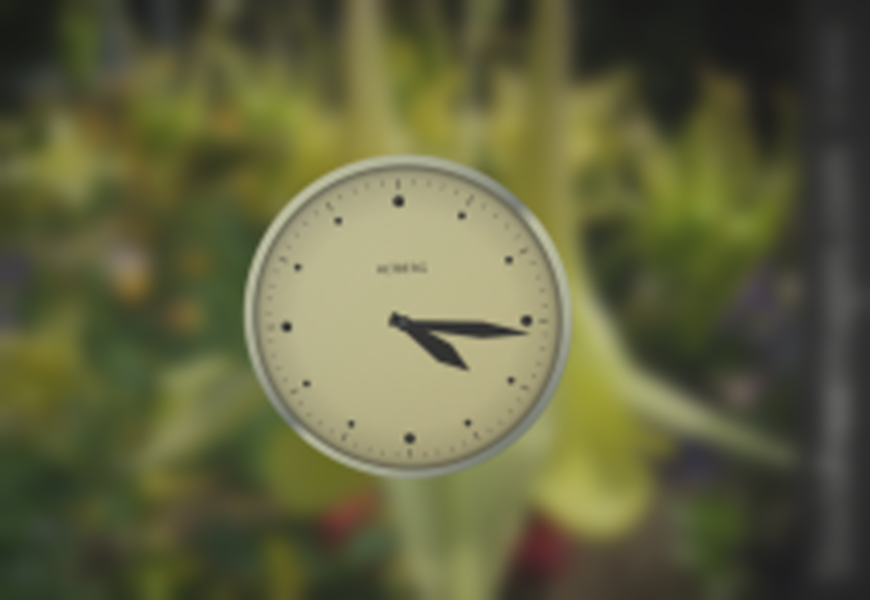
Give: 4:16
